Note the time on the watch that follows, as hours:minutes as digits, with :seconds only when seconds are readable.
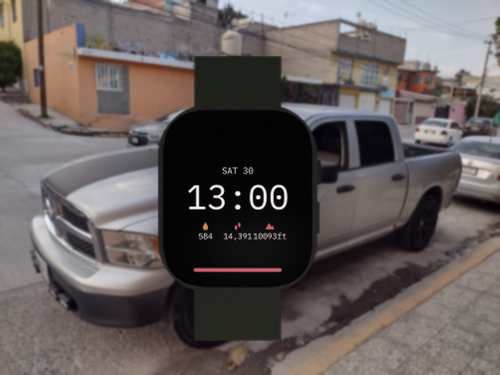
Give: 13:00
